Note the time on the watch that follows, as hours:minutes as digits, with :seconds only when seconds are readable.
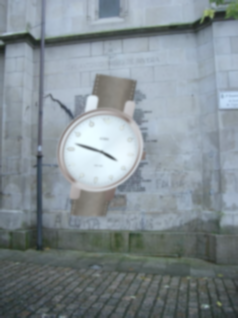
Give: 3:47
